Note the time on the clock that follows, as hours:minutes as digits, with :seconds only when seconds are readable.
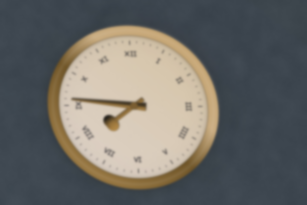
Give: 7:46
